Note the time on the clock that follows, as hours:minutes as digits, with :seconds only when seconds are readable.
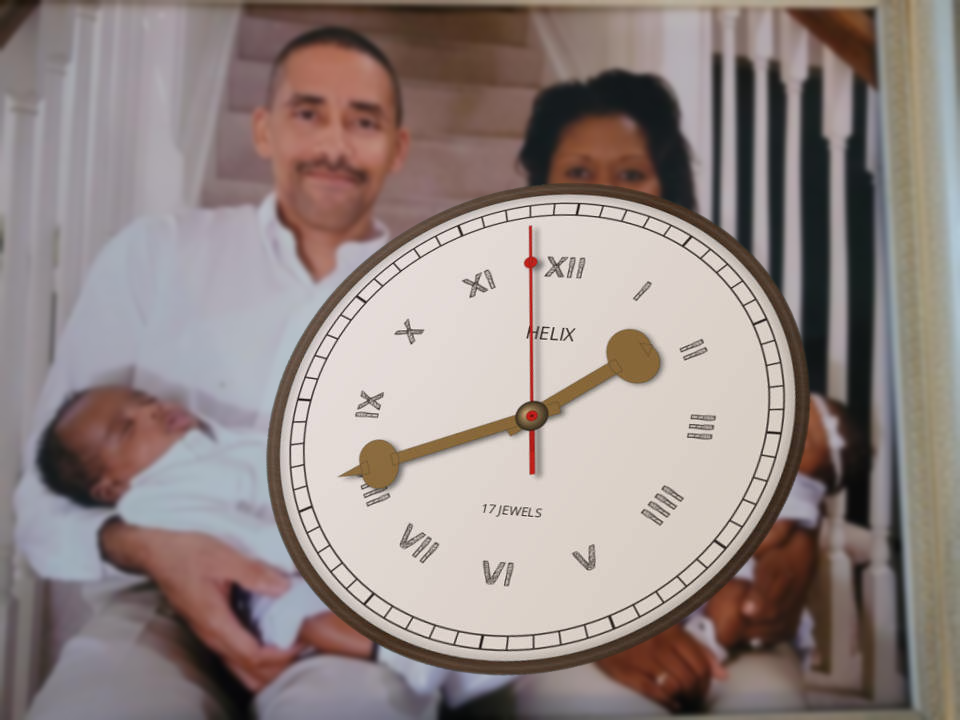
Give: 1:40:58
